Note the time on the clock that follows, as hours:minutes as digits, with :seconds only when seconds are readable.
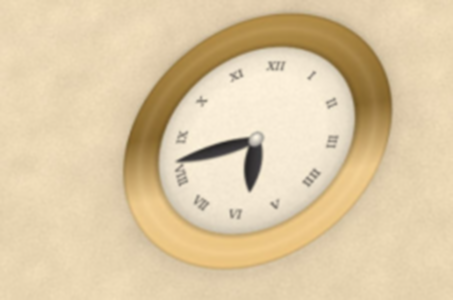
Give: 5:42
